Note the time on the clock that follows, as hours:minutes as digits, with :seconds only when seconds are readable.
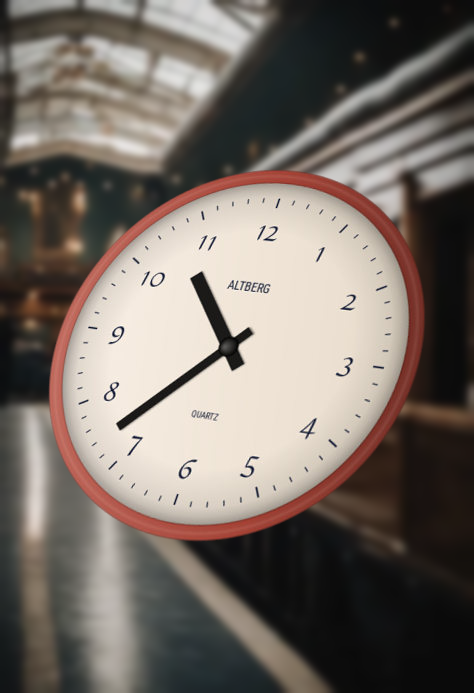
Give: 10:37
